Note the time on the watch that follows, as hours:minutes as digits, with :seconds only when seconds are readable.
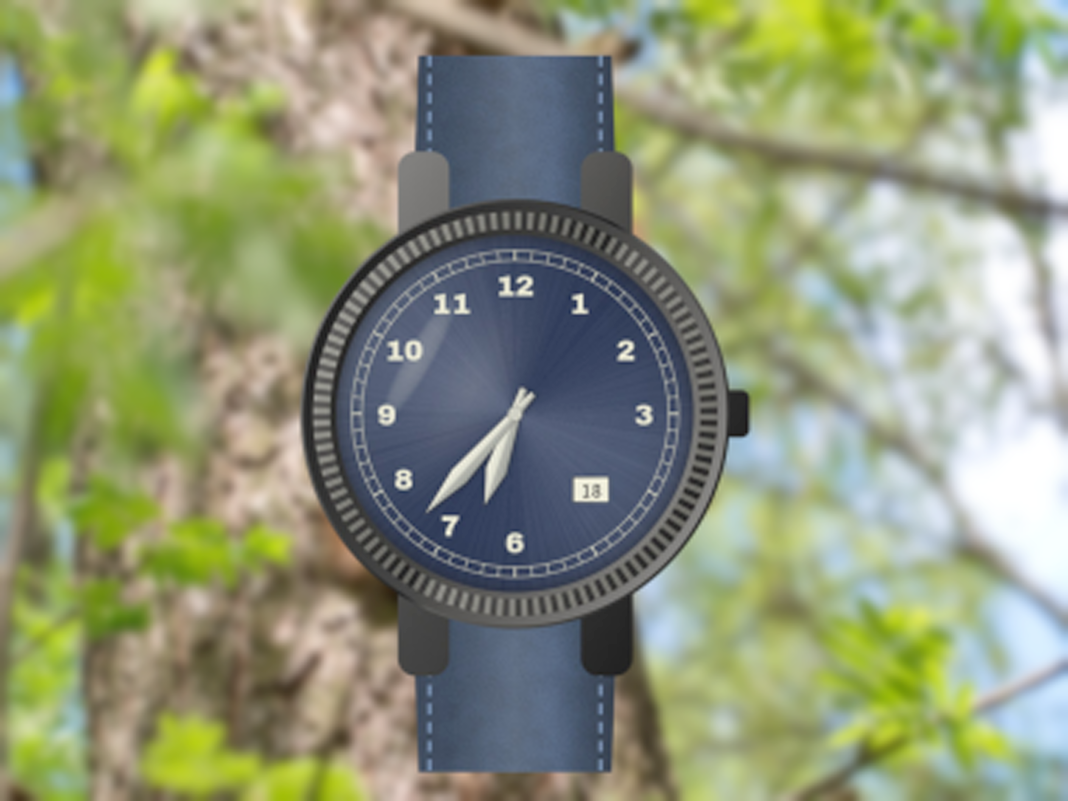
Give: 6:37
